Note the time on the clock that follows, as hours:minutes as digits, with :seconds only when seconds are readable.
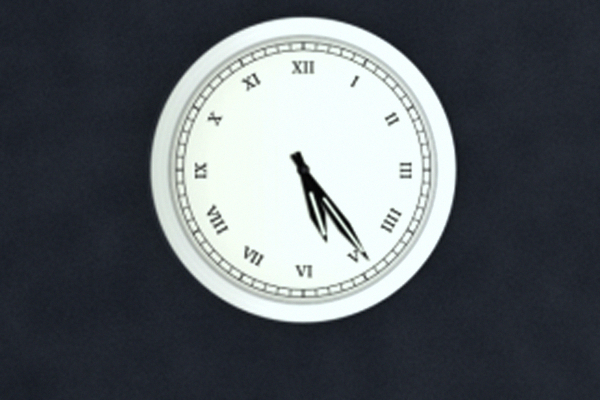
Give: 5:24
